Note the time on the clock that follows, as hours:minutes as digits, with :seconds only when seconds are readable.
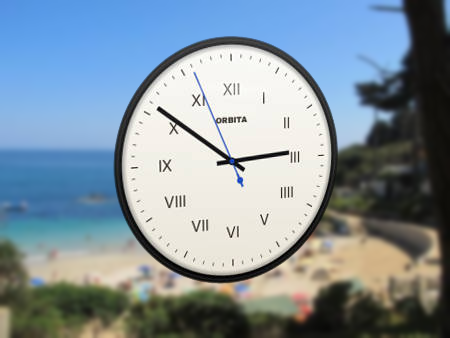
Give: 2:50:56
